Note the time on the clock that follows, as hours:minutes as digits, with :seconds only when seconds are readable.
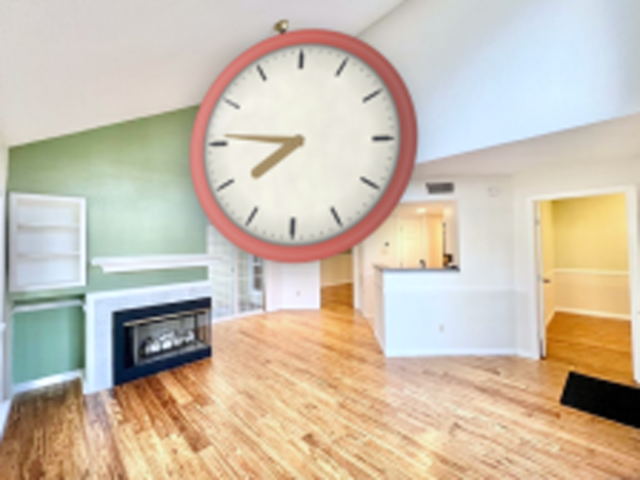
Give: 7:46
